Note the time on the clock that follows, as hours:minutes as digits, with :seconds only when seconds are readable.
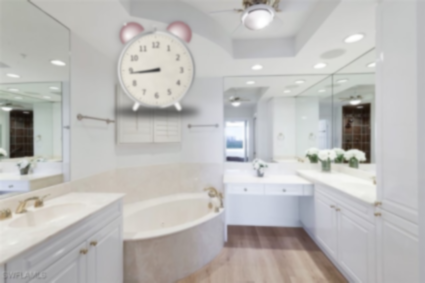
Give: 8:44
